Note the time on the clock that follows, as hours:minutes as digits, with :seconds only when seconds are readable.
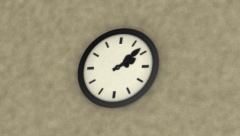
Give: 2:08
